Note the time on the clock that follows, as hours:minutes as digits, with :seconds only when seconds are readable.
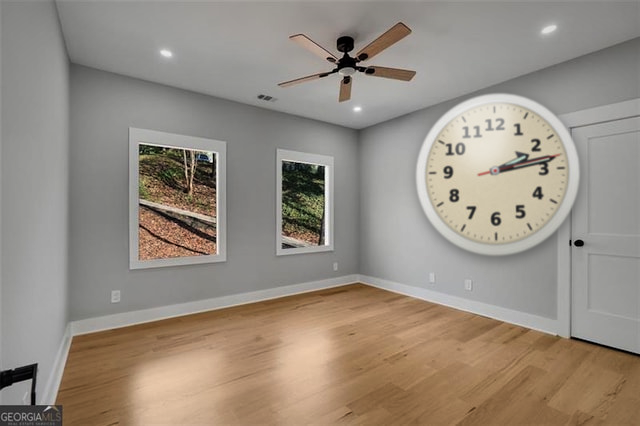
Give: 2:13:13
